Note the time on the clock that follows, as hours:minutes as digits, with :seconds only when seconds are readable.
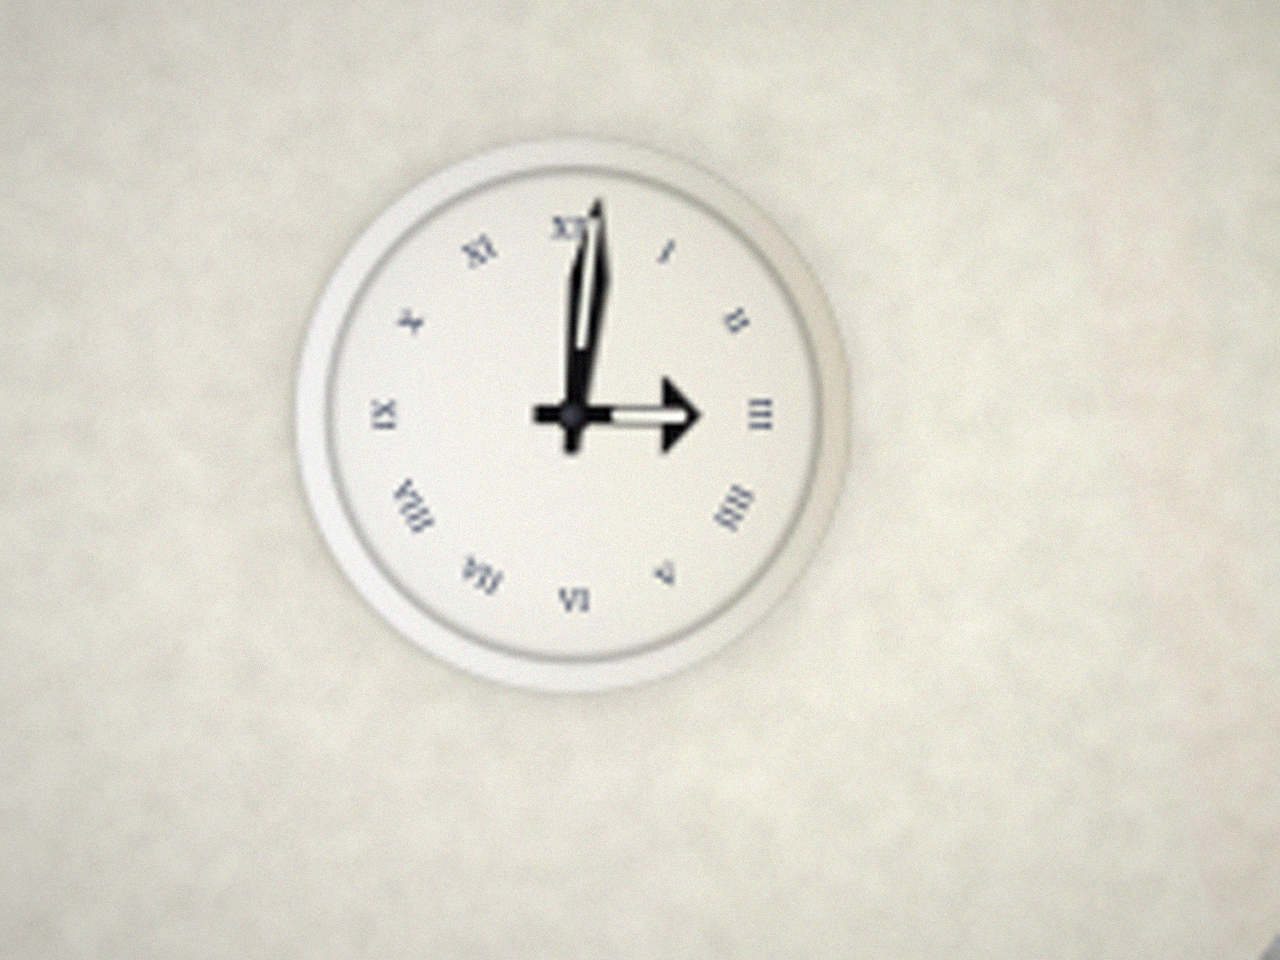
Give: 3:01
